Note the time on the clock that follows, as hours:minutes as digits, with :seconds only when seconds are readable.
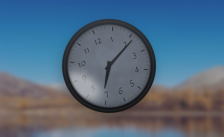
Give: 7:11
